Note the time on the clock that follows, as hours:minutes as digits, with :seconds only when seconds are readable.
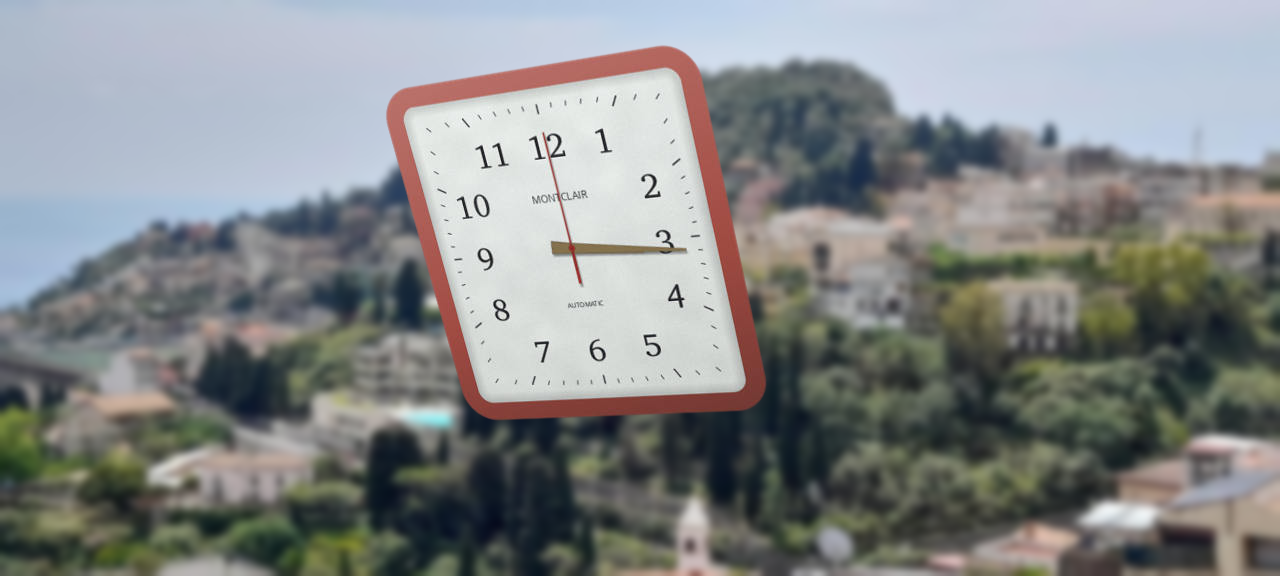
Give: 3:16:00
